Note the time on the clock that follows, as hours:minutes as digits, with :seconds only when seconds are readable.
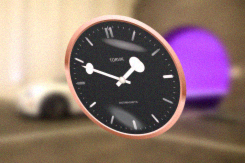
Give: 1:49
